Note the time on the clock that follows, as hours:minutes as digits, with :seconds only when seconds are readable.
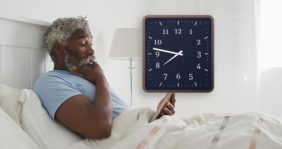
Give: 7:47
